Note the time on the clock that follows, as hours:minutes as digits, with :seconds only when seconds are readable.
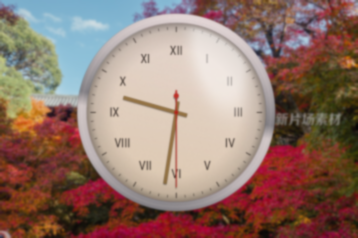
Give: 9:31:30
